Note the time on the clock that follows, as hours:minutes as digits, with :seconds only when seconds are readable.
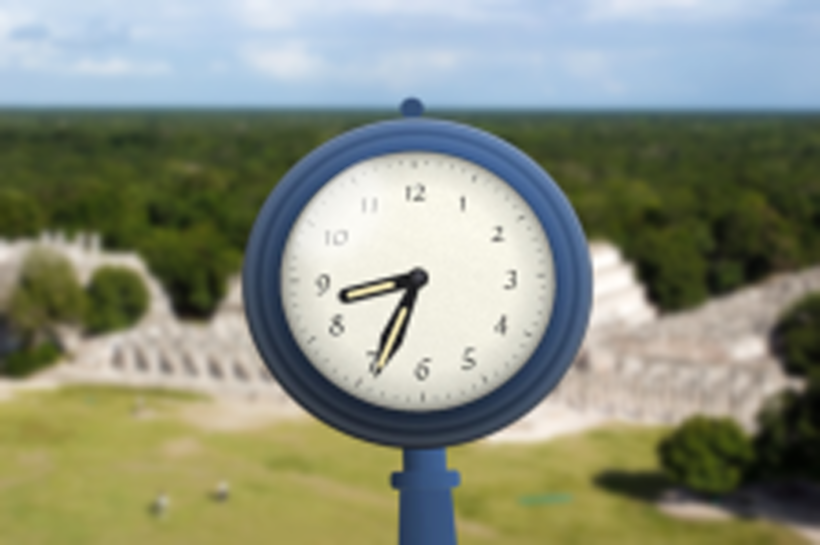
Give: 8:34
